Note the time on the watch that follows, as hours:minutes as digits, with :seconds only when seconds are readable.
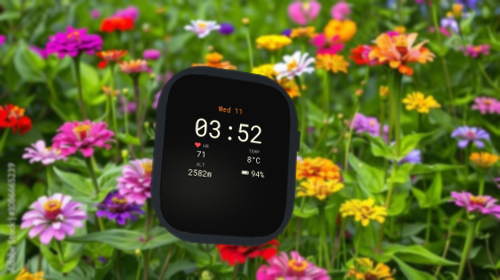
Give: 3:52
